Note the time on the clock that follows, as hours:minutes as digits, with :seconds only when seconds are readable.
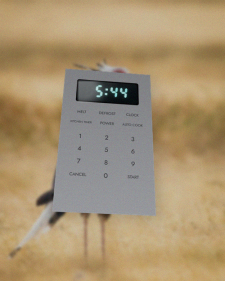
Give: 5:44
